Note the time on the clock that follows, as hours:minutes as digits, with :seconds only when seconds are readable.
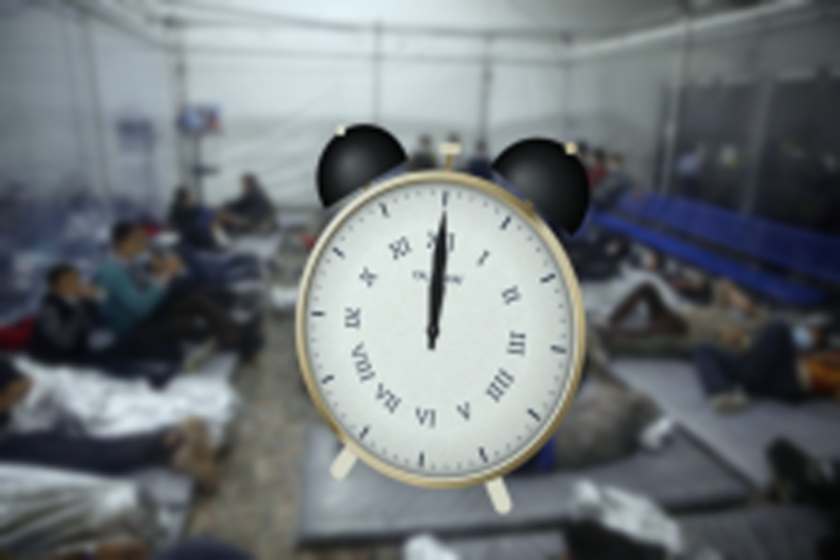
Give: 12:00
